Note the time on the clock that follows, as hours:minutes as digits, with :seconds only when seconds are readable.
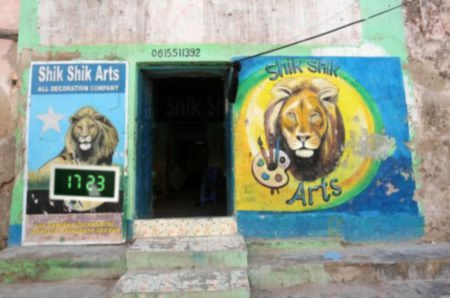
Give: 17:23
